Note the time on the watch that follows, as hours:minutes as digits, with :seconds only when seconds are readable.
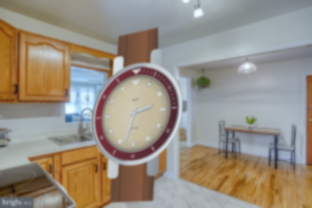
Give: 2:33
